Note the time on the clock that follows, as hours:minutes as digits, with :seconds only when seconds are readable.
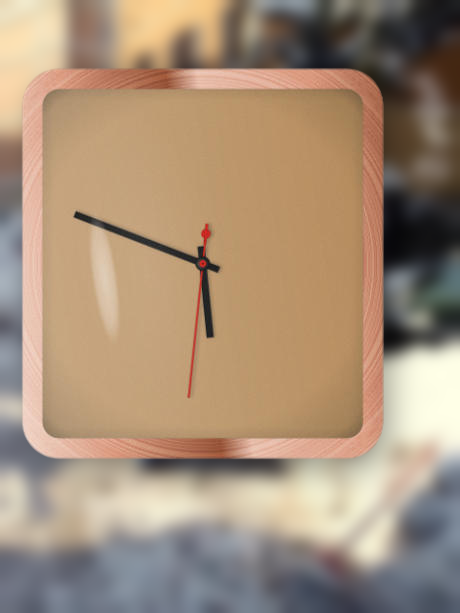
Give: 5:48:31
